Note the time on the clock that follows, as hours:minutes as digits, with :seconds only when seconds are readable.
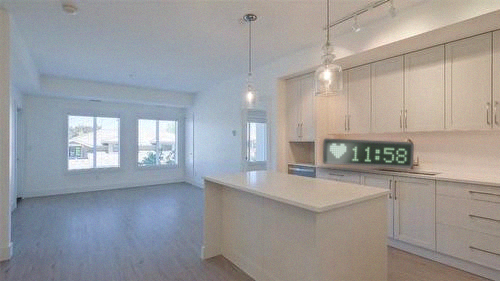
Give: 11:58
